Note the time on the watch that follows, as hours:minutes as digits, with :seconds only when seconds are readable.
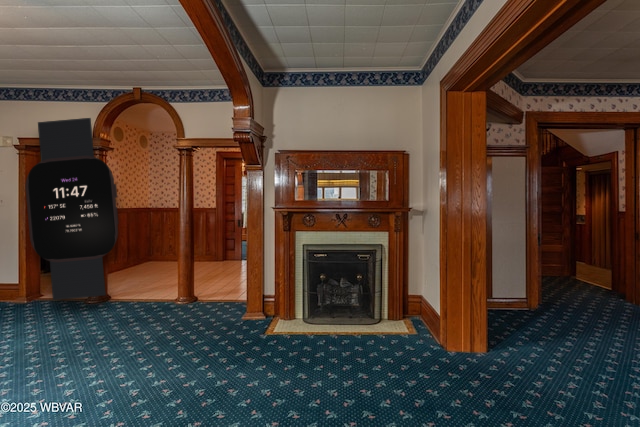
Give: 11:47
